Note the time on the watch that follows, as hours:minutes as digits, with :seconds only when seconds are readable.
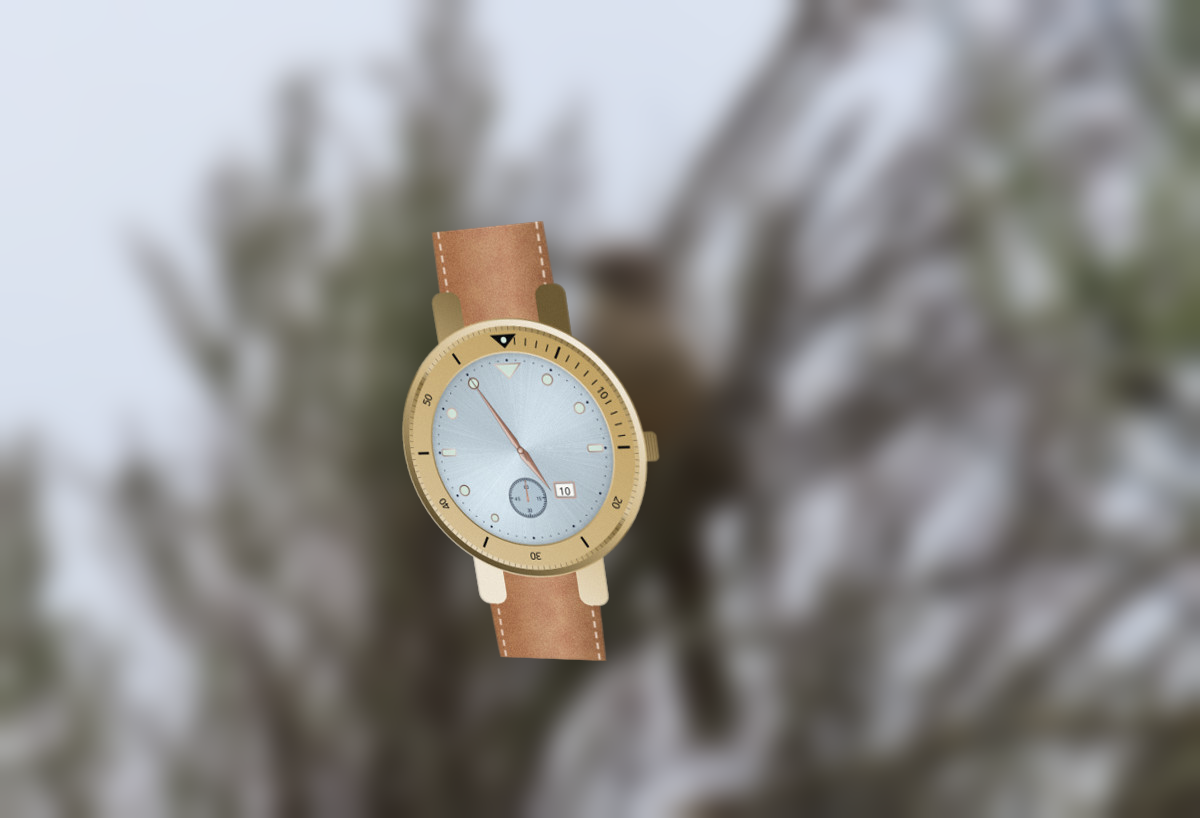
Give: 4:55
